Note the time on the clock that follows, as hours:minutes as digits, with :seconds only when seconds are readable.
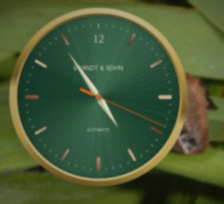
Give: 4:54:19
